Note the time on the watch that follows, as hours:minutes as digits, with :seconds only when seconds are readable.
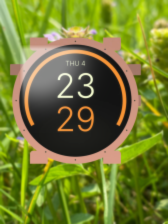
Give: 23:29
